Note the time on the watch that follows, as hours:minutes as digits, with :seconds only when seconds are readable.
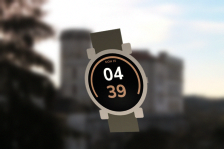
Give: 4:39
